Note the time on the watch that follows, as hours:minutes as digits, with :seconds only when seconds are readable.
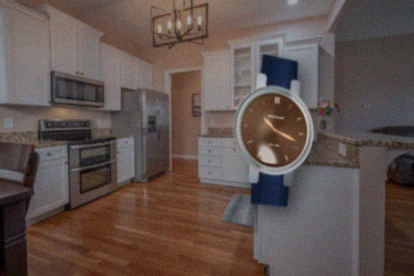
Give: 10:18
